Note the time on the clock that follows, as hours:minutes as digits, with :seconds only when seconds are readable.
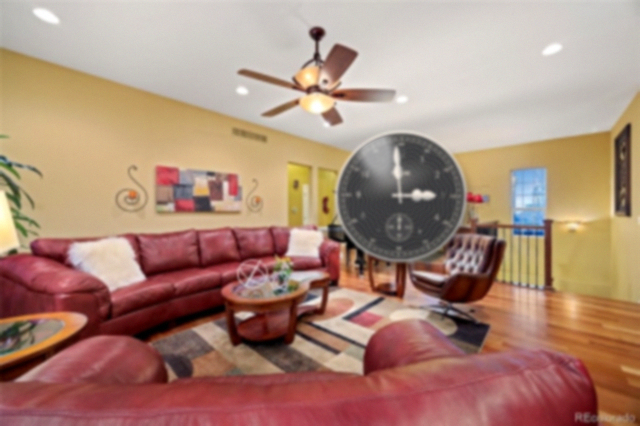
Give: 2:59
